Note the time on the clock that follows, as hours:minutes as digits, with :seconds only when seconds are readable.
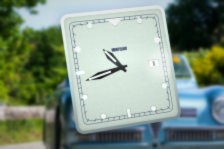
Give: 10:43
